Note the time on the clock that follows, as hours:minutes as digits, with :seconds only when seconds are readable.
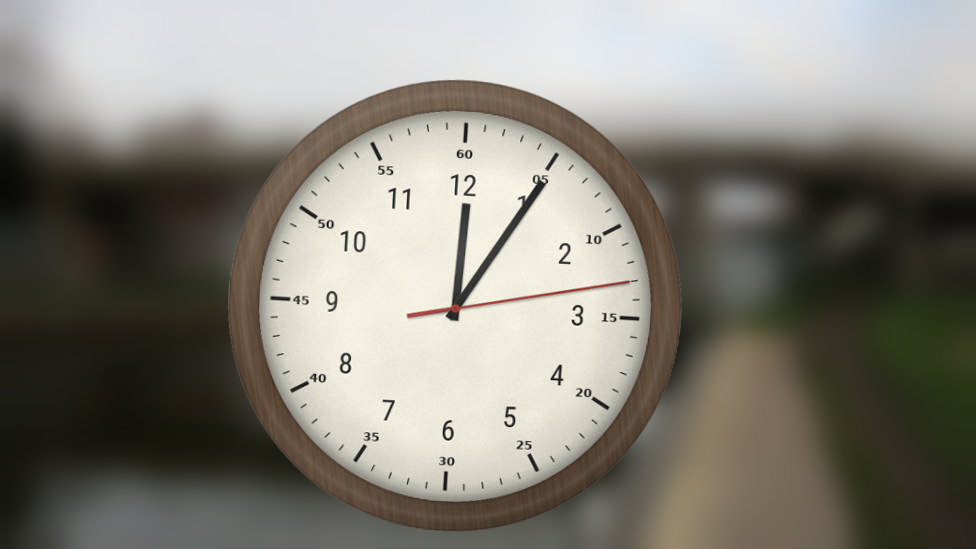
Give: 12:05:13
